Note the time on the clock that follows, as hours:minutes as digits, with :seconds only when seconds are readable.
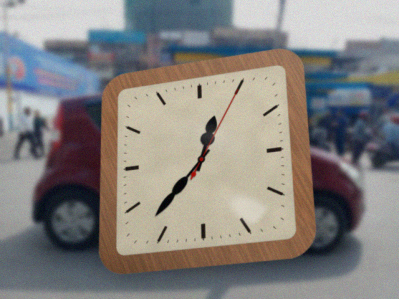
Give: 12:37:05
